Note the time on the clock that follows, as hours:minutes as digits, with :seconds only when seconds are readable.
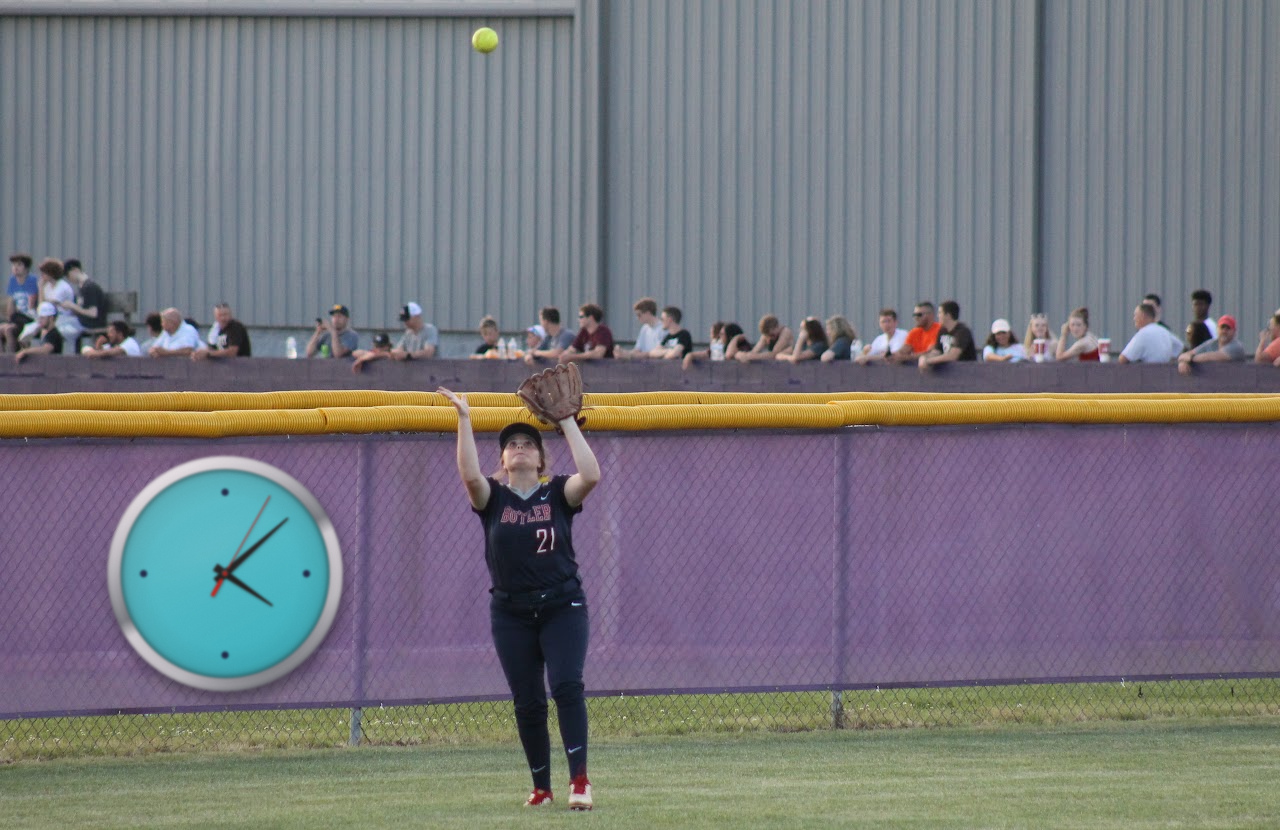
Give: 4:08:05
